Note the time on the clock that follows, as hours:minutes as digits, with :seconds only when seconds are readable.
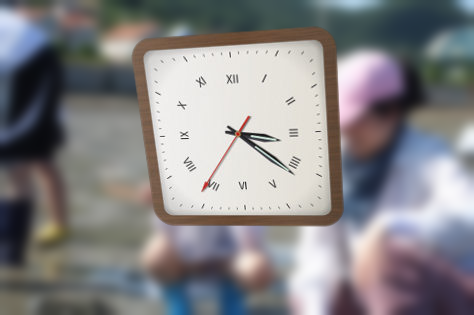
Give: 3:21:36
